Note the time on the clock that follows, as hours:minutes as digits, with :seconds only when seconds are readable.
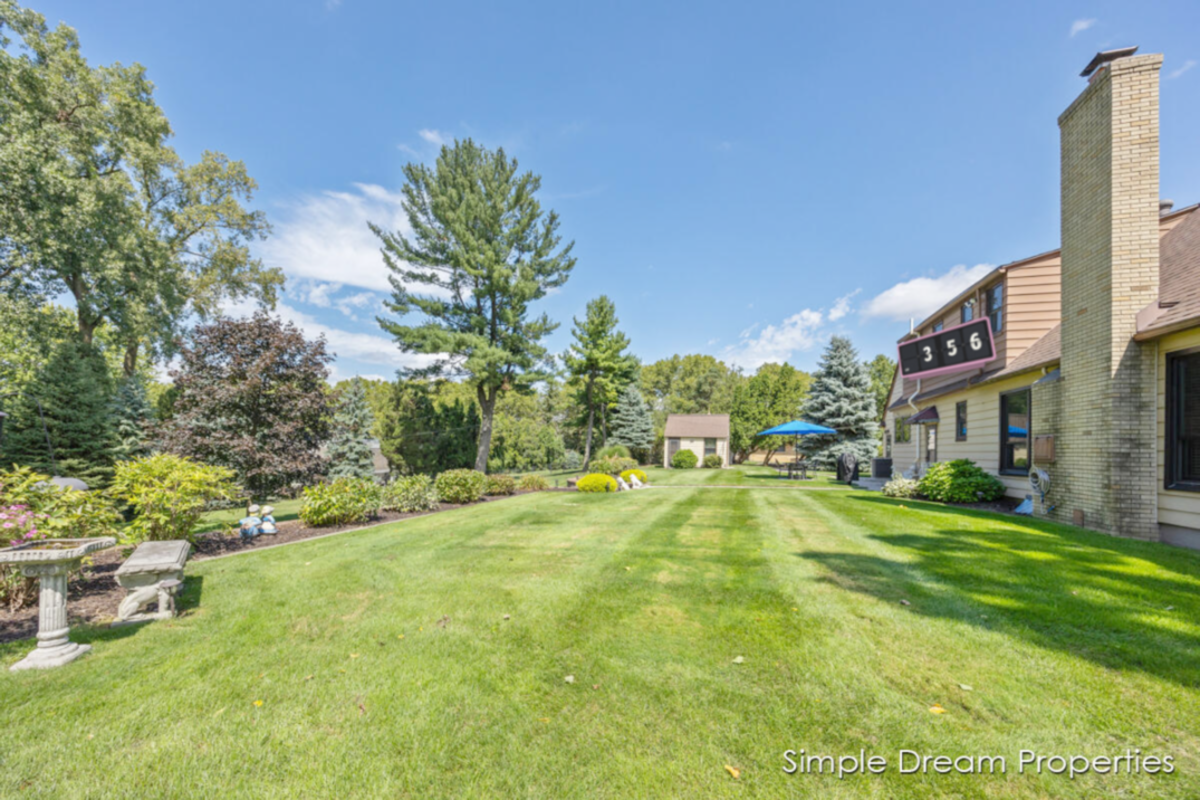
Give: 3:56
